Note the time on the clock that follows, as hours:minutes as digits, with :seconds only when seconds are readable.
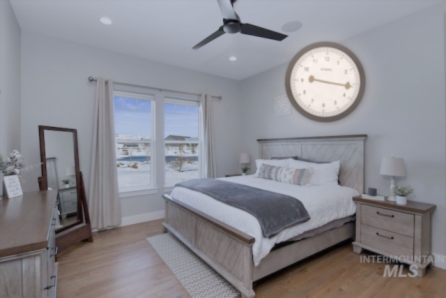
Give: 9:16
